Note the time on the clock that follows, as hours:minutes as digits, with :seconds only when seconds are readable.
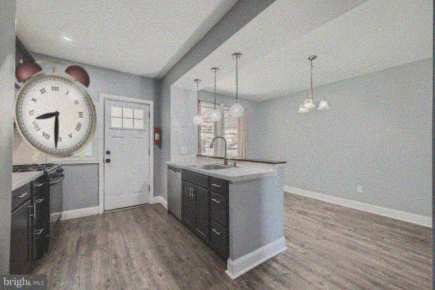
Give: 8:31
